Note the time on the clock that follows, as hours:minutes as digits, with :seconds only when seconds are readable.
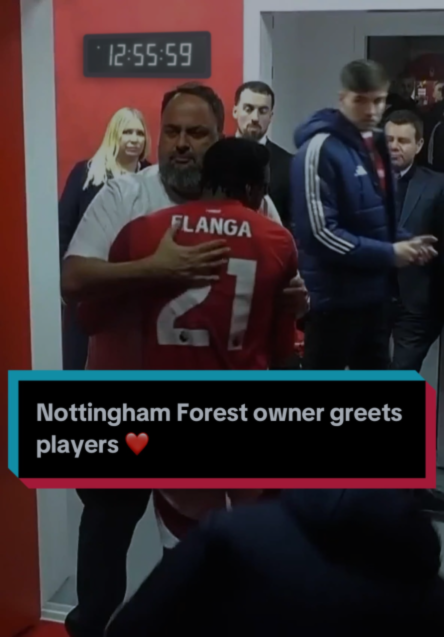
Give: 12:55:59
